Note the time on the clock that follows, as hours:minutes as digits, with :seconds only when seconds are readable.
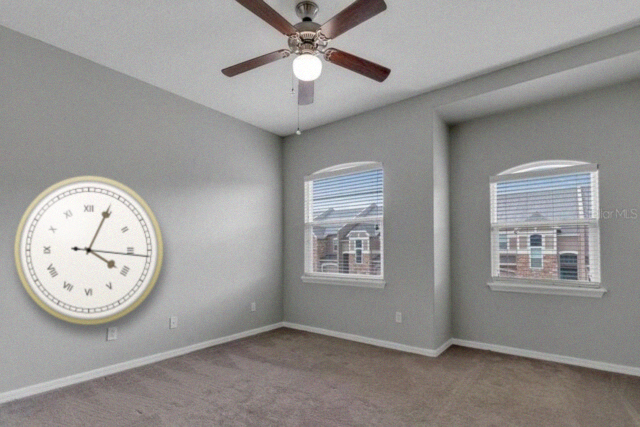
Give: 4:04:16
